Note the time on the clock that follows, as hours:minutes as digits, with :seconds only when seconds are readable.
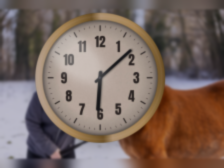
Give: 6:08
